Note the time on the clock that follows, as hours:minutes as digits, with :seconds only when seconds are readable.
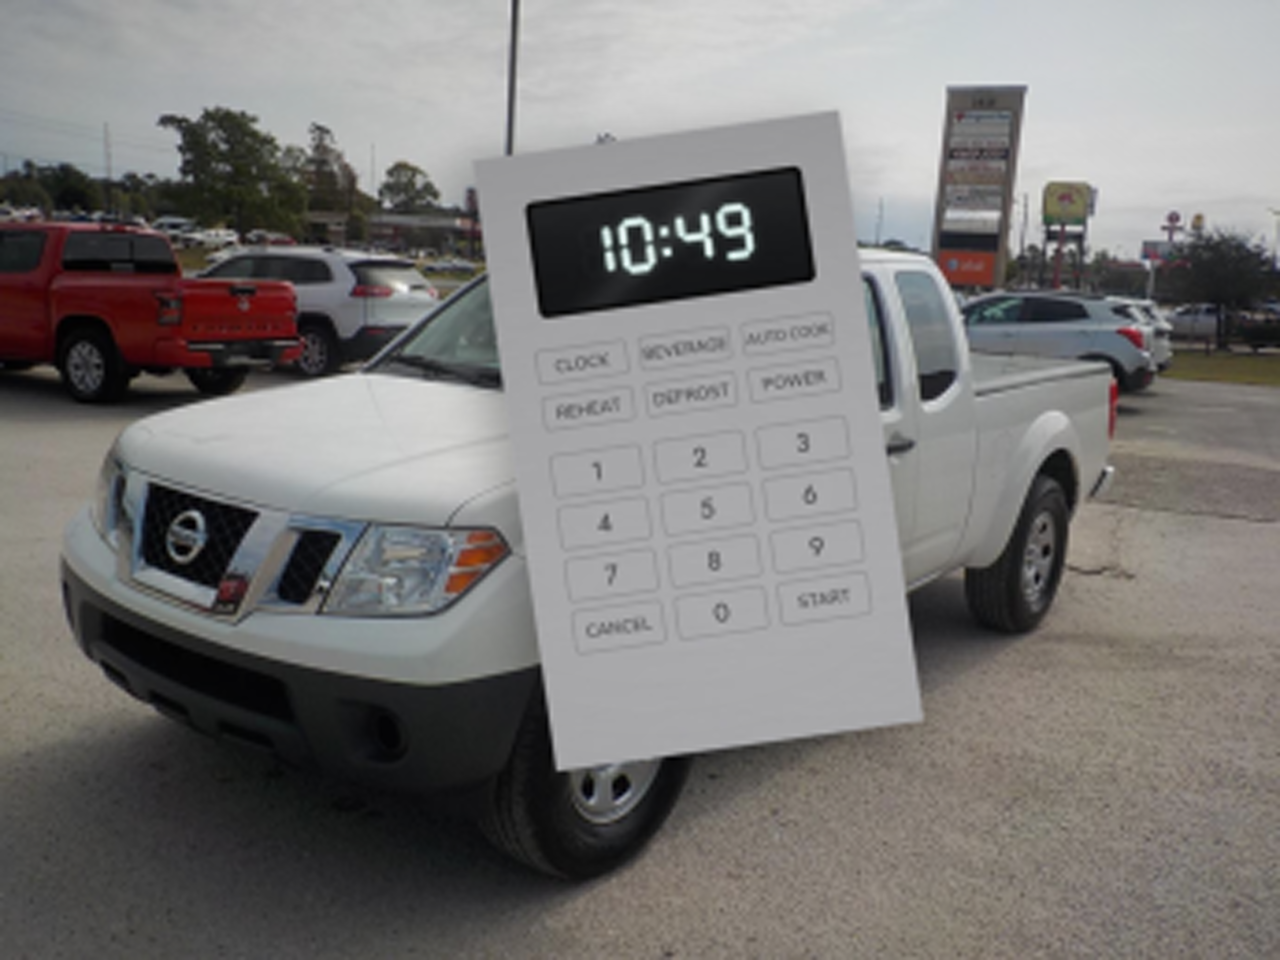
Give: 10:49
